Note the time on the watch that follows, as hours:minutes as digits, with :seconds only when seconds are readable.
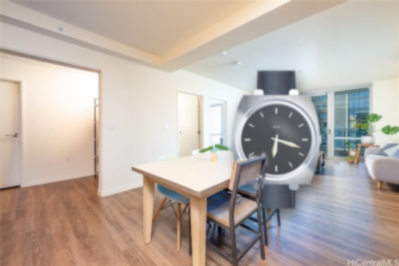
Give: 6:18
